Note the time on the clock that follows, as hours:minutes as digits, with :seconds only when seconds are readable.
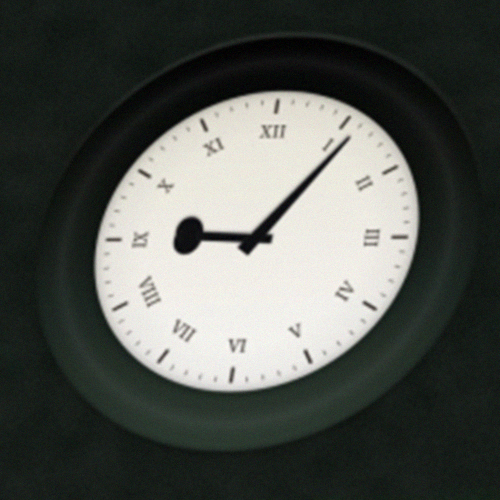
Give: 9:06
